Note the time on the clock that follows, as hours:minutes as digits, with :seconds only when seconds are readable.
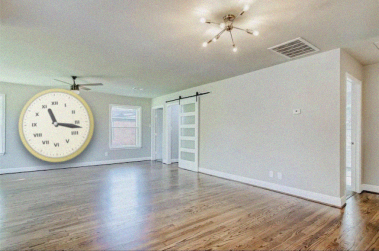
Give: 11:17
